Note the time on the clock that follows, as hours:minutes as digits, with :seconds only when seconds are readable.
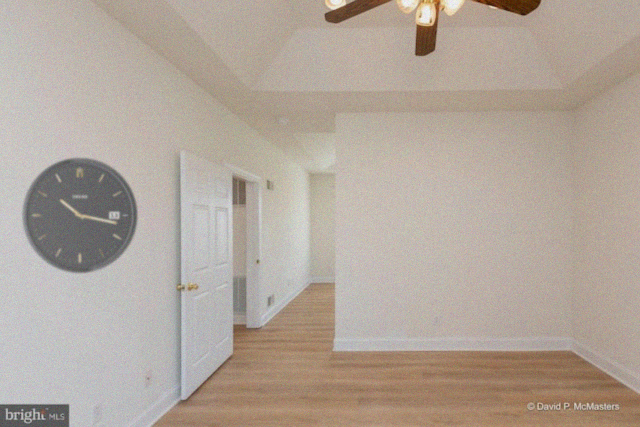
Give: 10:17
